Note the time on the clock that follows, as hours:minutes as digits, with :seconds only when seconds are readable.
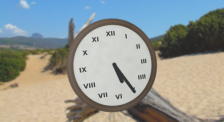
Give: 5:25
